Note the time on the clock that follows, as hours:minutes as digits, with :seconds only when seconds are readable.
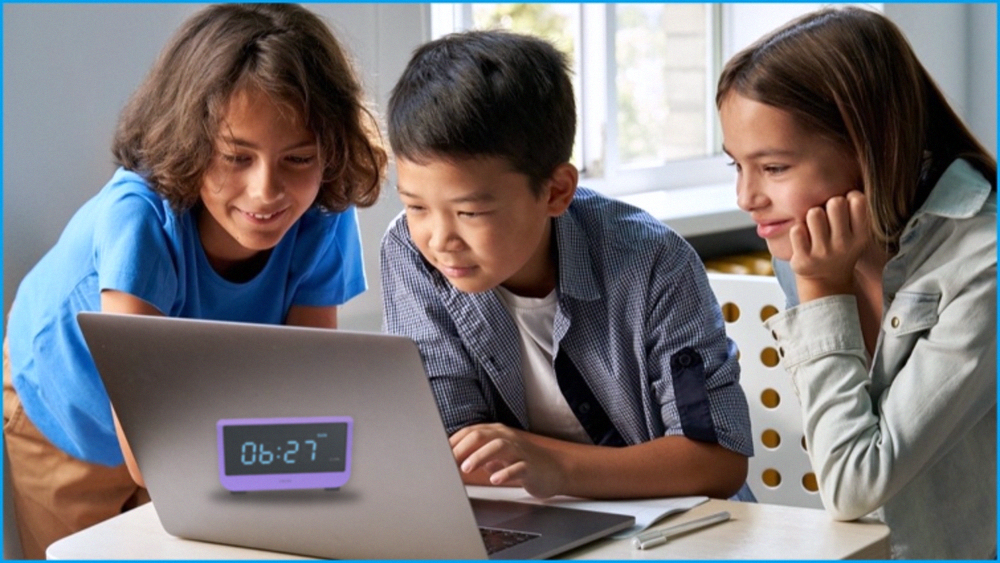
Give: 6:27
